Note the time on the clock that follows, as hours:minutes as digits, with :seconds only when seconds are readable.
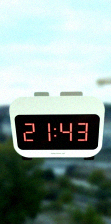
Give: 21:43
